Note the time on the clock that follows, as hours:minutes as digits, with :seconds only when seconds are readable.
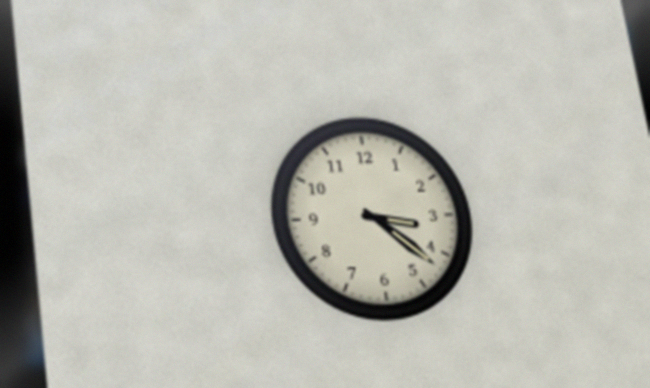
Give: 3:22
